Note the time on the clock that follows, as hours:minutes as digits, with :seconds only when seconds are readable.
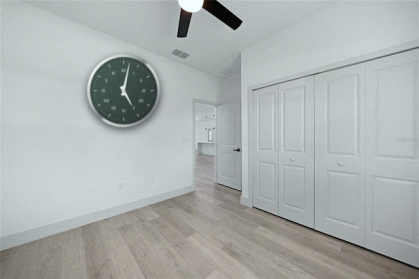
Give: 5:02
